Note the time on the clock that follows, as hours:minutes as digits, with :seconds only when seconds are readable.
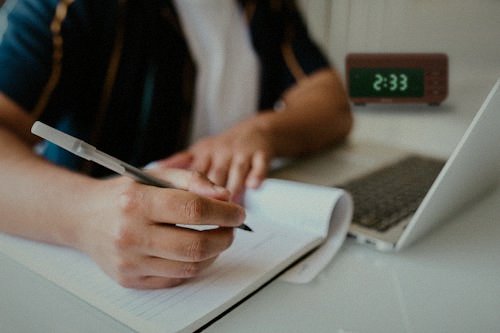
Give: 2:33
